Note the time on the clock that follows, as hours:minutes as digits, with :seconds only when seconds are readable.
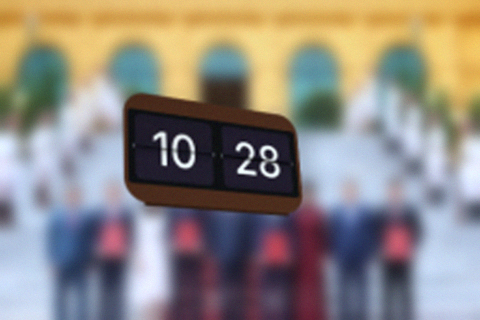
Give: 10:28
